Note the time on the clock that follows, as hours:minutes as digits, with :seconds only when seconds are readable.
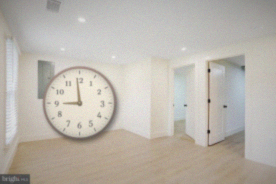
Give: 8:59
